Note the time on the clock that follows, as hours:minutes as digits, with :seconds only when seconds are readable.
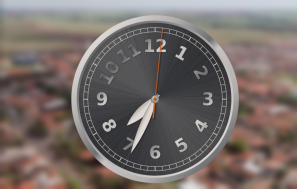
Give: 7:34:01
